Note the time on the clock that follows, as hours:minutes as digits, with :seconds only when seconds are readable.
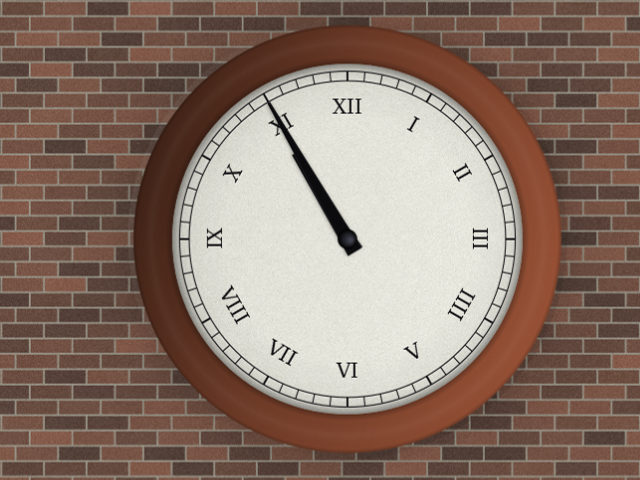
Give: 10:55
